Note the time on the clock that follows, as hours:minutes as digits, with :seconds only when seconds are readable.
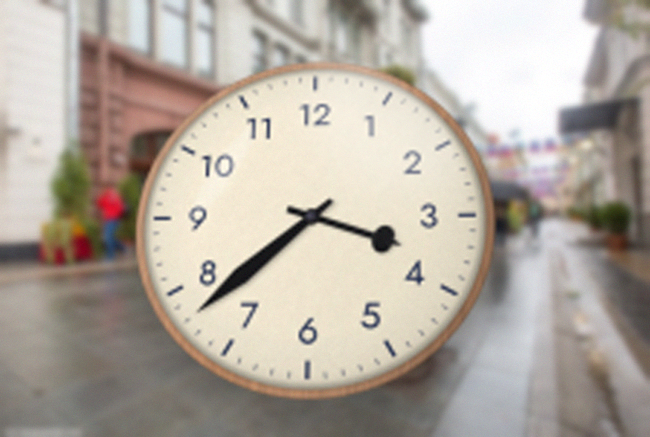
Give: 3:38
